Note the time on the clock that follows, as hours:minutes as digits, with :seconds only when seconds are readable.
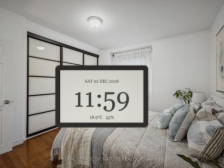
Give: 11:59
